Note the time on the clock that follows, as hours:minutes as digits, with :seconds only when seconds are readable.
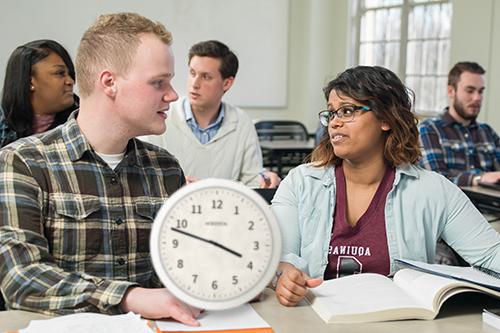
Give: 3:48
